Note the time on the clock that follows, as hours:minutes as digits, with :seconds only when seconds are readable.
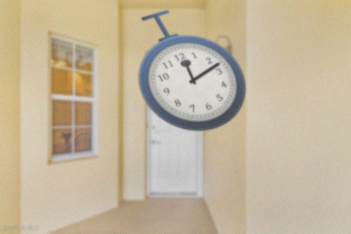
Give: 12:13
